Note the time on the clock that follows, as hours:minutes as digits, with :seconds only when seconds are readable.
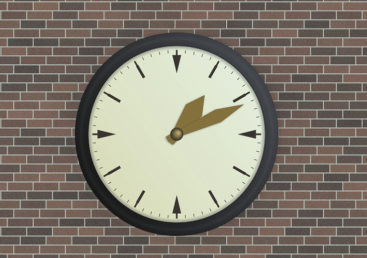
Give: 1:11
